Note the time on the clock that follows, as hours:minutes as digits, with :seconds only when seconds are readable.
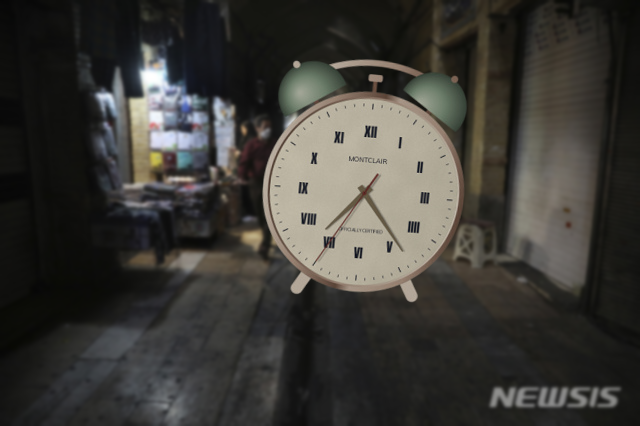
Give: 7:23:35
